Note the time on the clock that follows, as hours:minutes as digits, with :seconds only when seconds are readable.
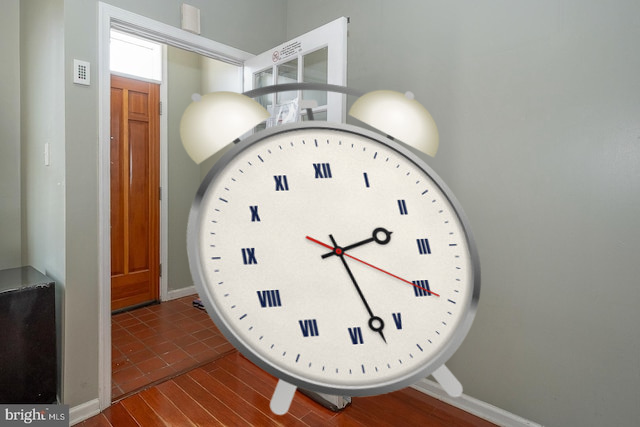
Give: 2:27:20
